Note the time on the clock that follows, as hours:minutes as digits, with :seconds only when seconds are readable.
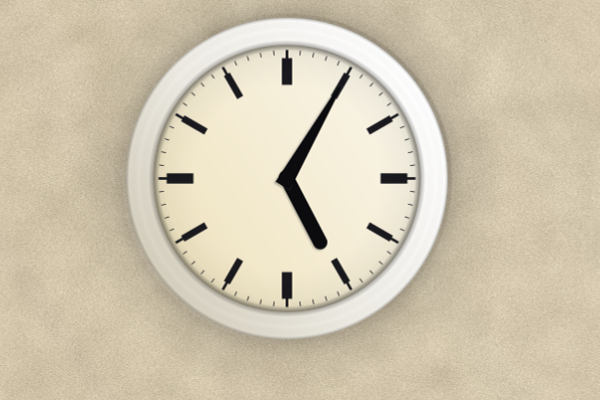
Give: 5:05
